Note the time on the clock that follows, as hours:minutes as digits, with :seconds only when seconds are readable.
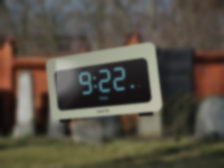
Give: 9:22
